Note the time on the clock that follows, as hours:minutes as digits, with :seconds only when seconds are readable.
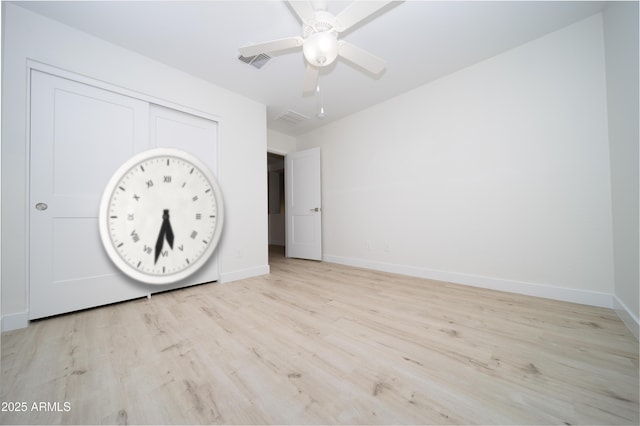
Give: 5:32
